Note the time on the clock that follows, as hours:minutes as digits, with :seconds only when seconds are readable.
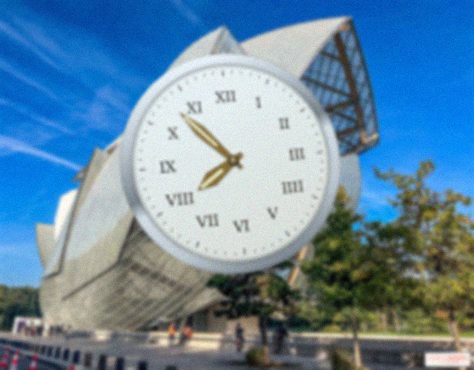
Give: 7:53
